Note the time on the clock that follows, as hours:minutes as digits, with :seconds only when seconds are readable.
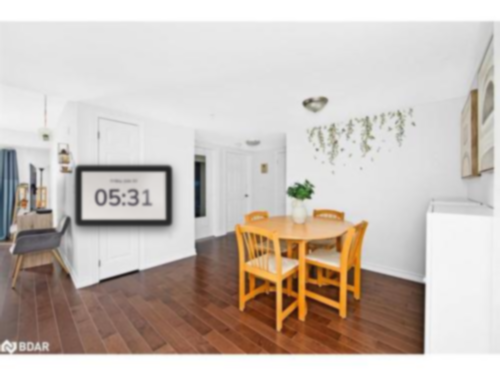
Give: 5:31
